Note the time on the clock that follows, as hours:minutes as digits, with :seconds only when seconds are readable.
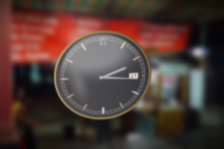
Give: 2:16
